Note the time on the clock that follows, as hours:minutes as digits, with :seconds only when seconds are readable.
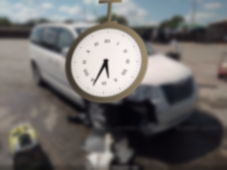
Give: 5:34
